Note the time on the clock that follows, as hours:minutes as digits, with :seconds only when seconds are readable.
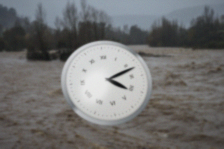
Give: 4:12
